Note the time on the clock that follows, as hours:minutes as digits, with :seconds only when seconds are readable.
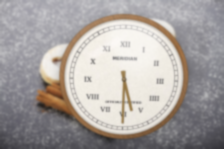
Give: 5:30
